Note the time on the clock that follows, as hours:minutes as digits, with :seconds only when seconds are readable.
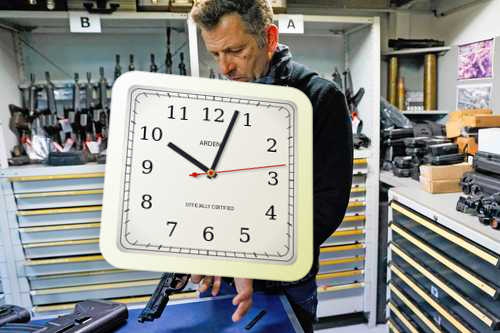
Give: 10:03:13
